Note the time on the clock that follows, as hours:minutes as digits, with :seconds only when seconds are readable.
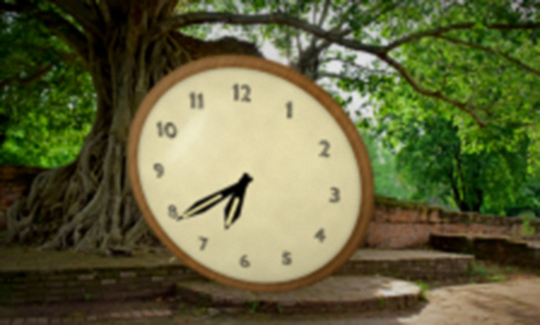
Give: 6:39
